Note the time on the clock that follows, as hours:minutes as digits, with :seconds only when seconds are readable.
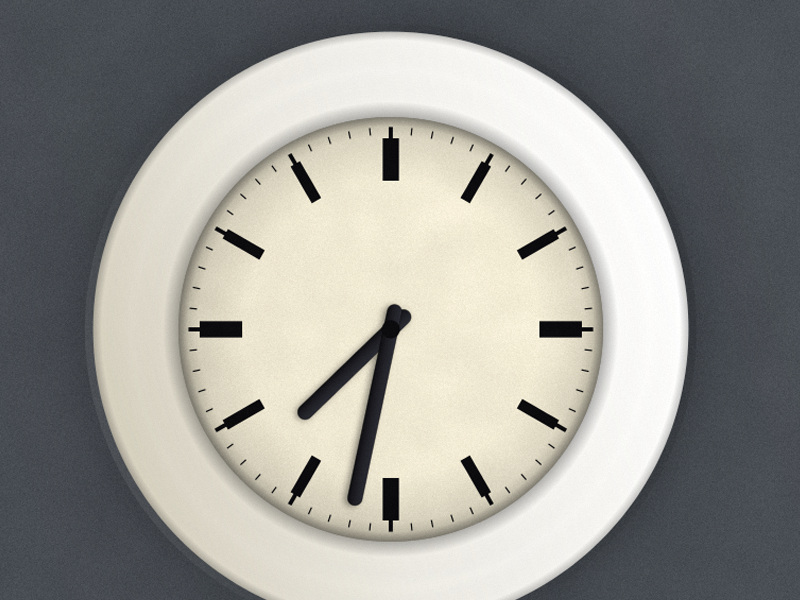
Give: 7:32
